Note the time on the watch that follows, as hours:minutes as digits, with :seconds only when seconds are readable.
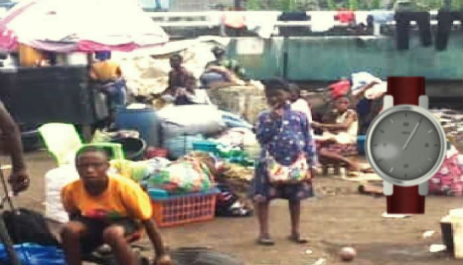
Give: 1:05
